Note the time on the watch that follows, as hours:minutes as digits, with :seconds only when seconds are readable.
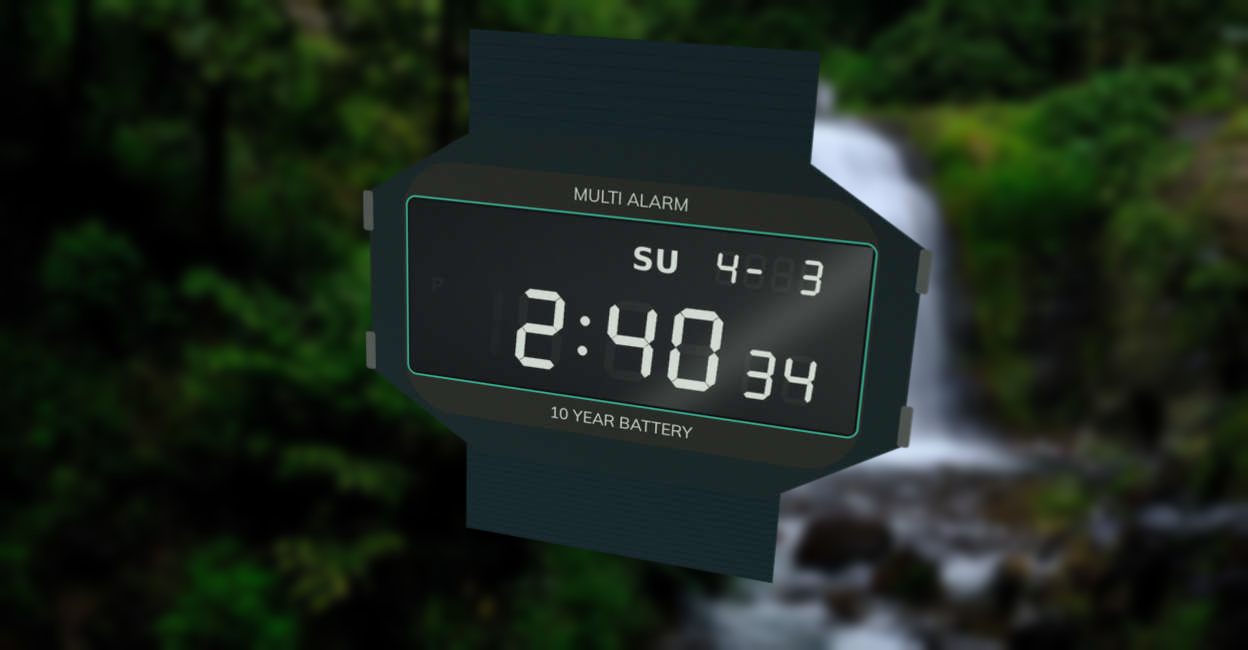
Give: 2:40:34
